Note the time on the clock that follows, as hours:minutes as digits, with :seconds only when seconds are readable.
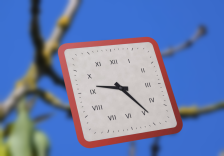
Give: 9:24
